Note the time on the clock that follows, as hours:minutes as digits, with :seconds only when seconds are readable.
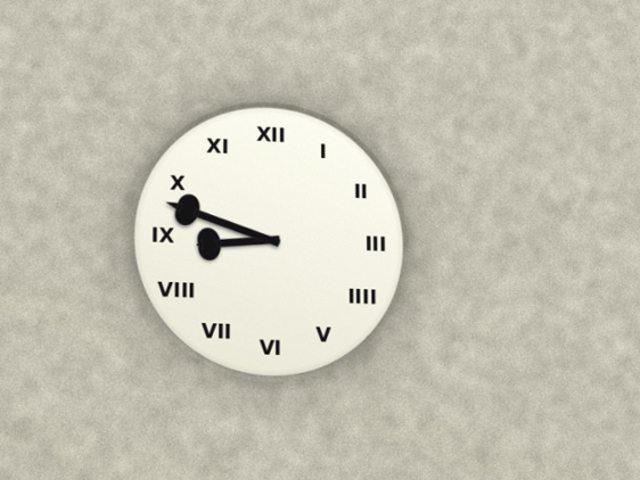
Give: 8:48
